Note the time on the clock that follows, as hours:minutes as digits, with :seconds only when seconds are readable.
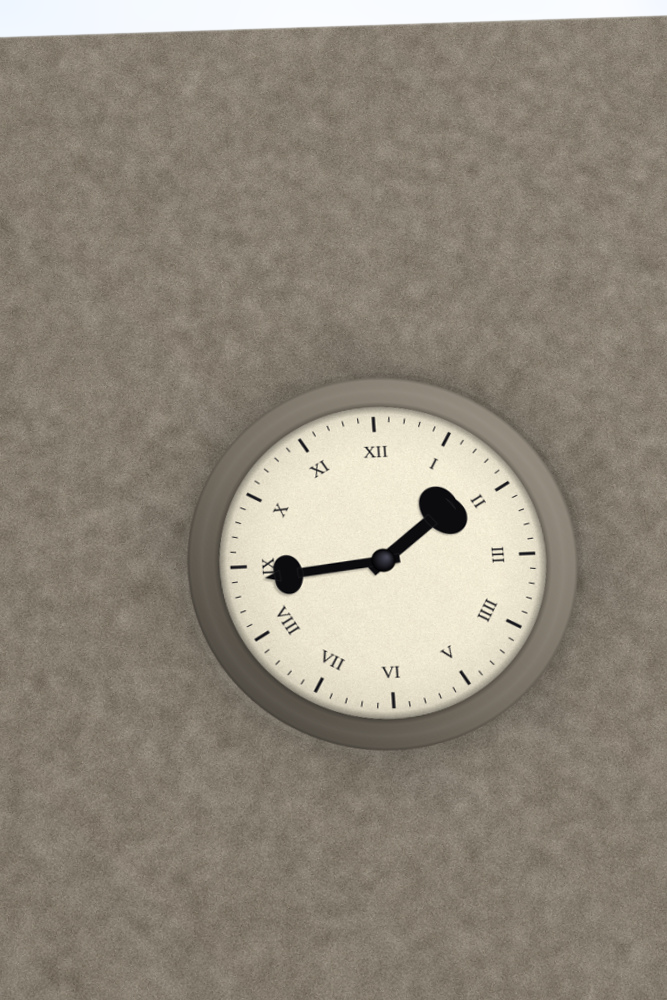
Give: 1:44
